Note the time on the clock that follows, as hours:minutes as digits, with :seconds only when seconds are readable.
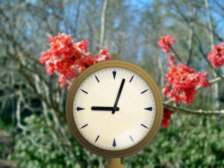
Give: 9:03
